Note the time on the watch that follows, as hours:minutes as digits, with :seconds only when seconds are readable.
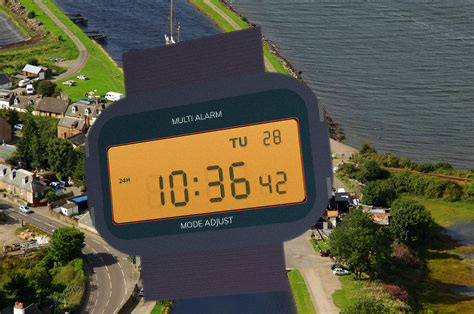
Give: 10:36:42
